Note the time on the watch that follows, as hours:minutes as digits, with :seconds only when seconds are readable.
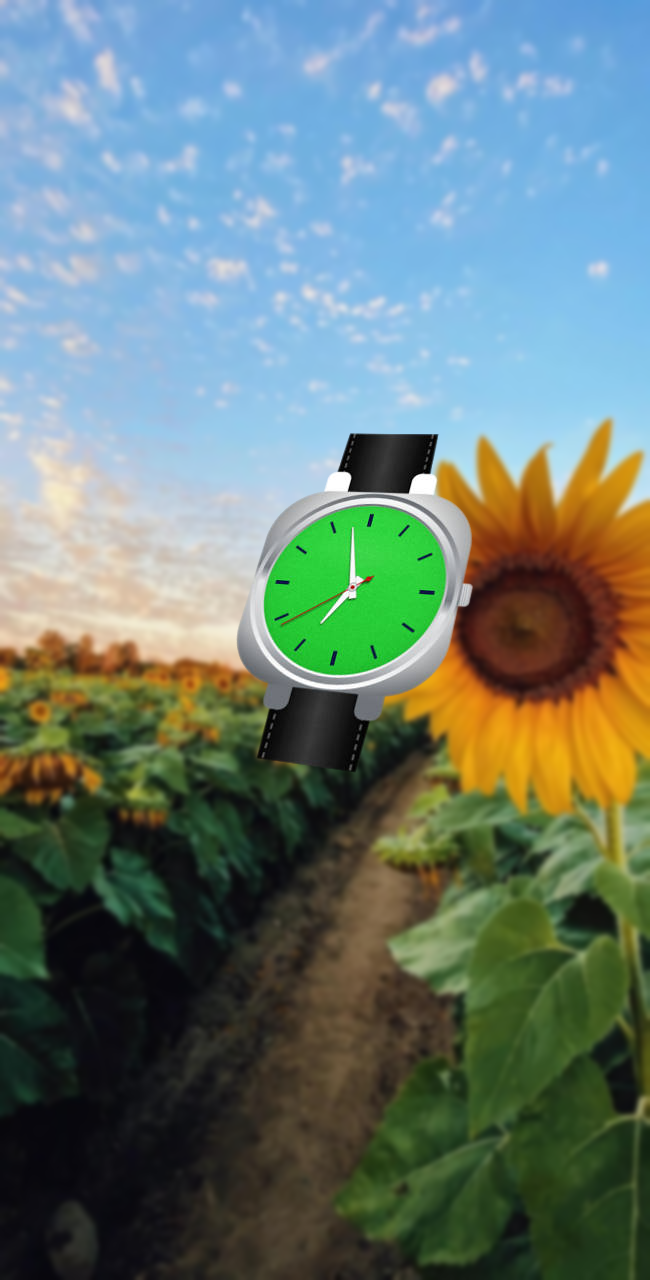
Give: 6:57:39
